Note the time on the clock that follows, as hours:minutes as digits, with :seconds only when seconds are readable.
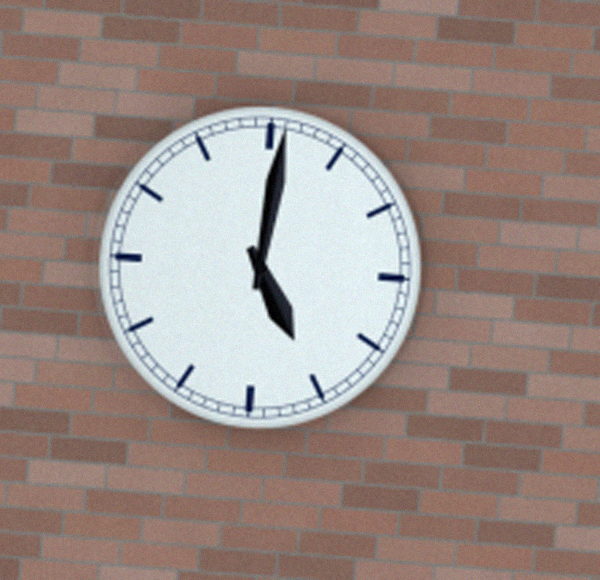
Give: 5:01
